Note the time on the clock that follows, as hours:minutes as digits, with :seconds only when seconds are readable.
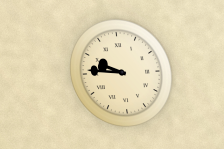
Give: 9:46
